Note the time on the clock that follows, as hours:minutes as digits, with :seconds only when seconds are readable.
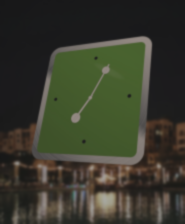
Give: 7:04
